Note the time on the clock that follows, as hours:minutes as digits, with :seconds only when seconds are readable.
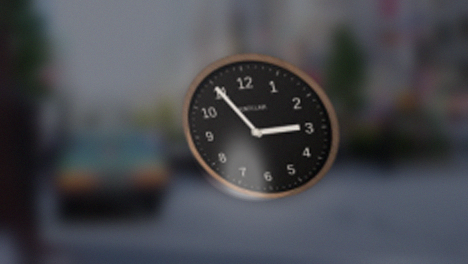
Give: 2:55
